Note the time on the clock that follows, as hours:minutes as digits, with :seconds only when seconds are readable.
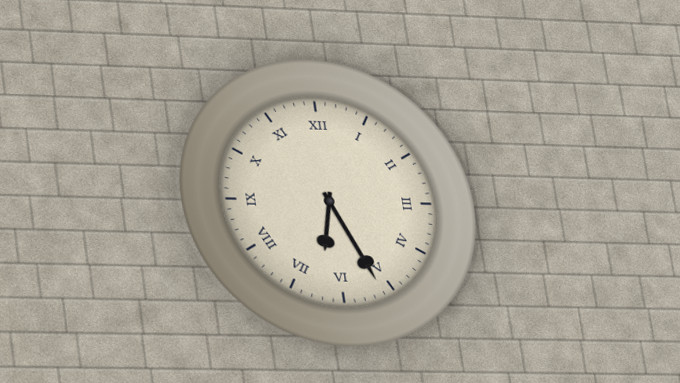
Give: 6:26
